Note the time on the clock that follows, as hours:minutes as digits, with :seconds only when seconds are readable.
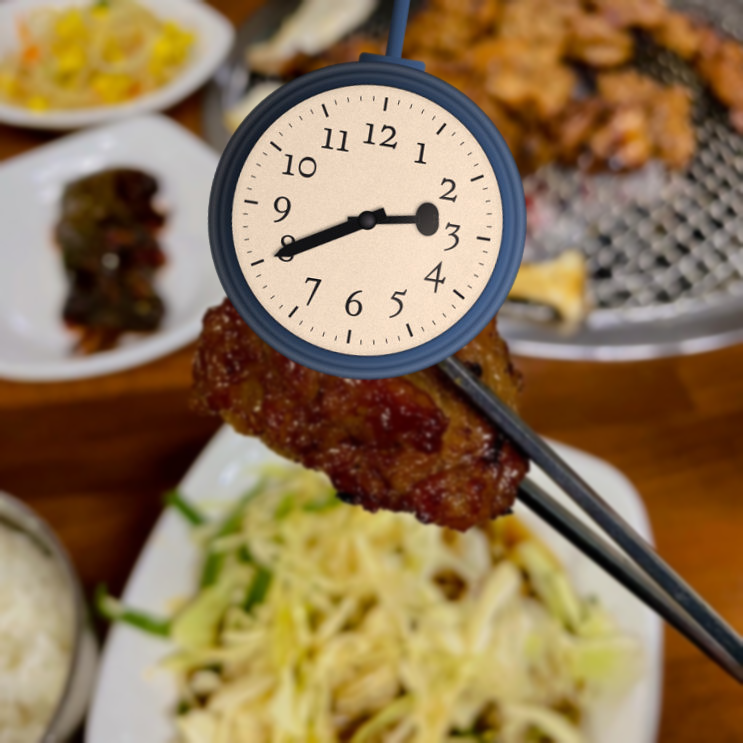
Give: 2:40
